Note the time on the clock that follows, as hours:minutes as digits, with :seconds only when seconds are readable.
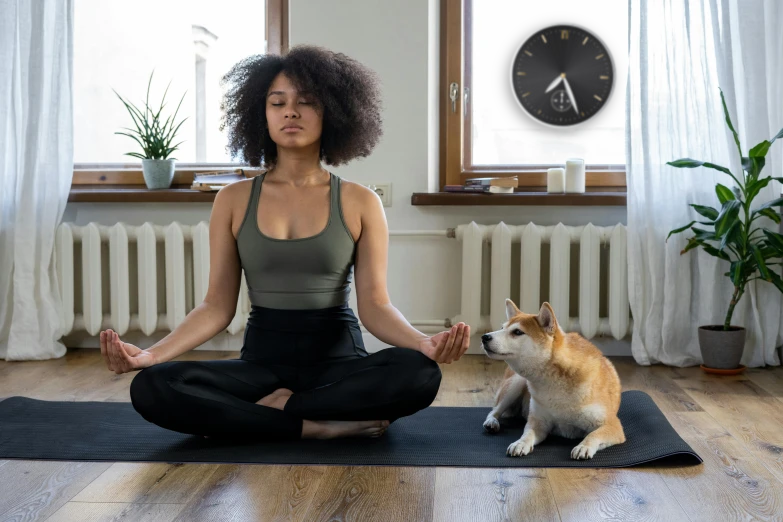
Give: 7:26
